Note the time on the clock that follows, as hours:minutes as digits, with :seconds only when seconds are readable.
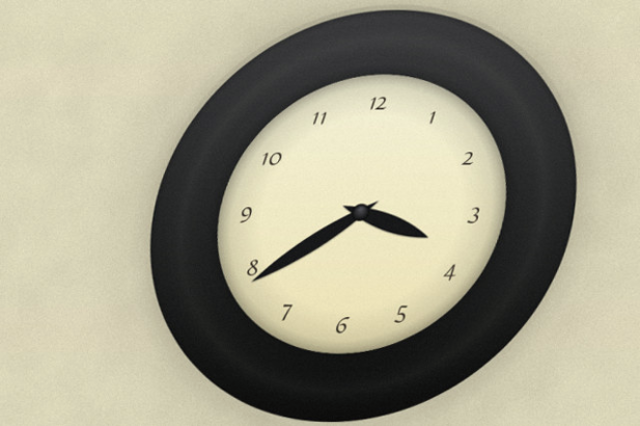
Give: 3:39
